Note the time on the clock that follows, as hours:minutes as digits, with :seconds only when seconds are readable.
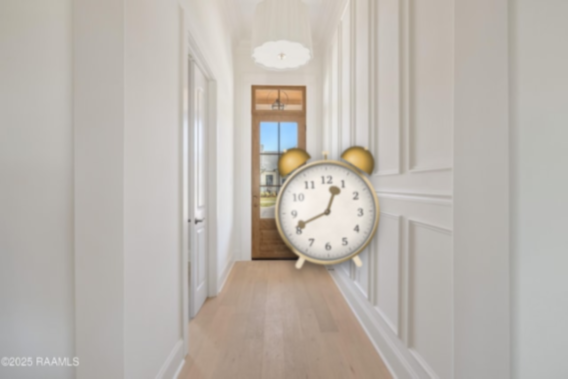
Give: 12:41
